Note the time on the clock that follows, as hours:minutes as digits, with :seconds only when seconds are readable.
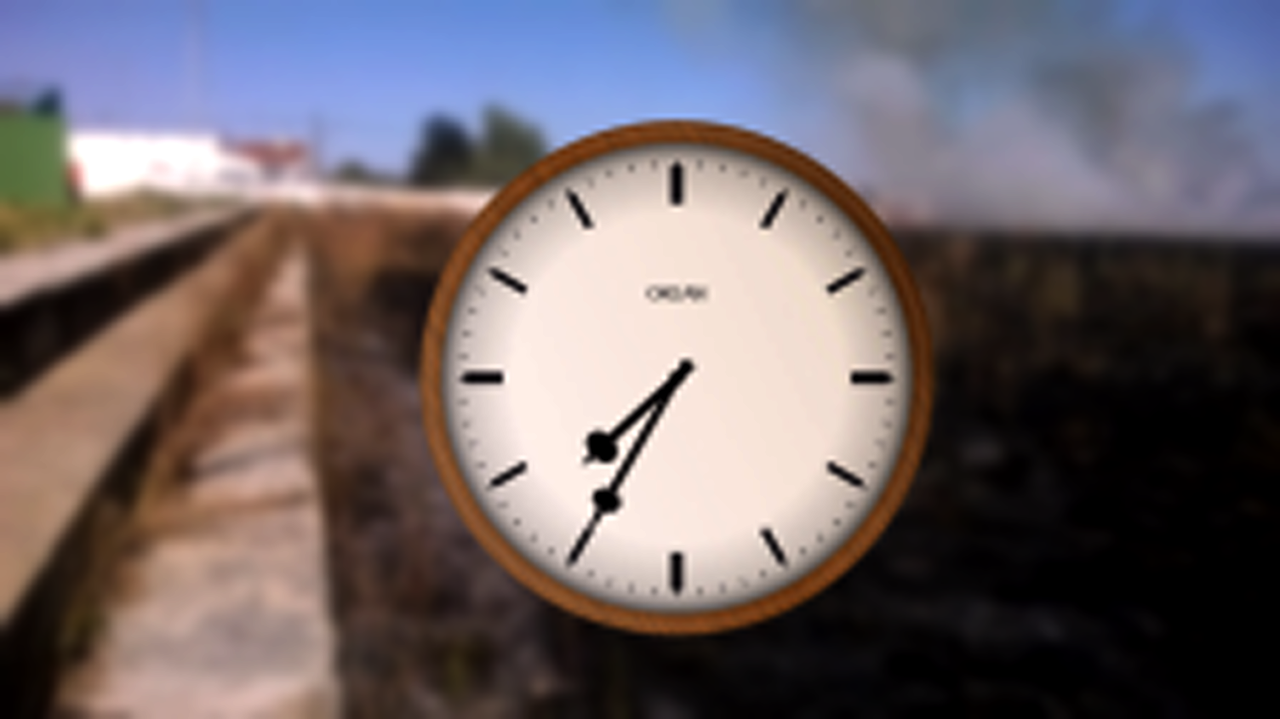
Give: 7:35
